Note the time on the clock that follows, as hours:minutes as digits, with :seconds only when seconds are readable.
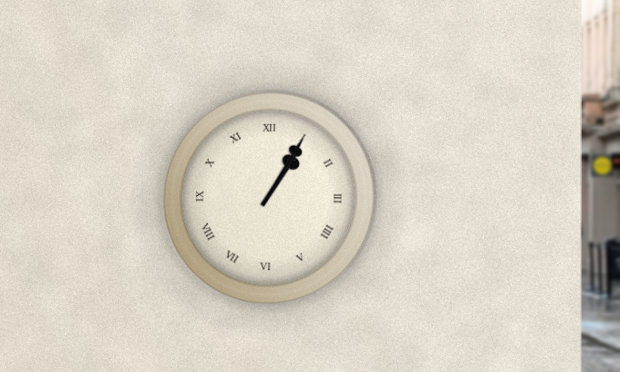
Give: 1:05
